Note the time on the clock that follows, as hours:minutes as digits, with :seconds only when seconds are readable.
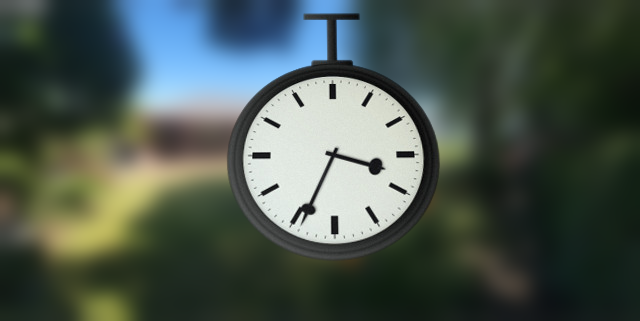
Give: 3:34
